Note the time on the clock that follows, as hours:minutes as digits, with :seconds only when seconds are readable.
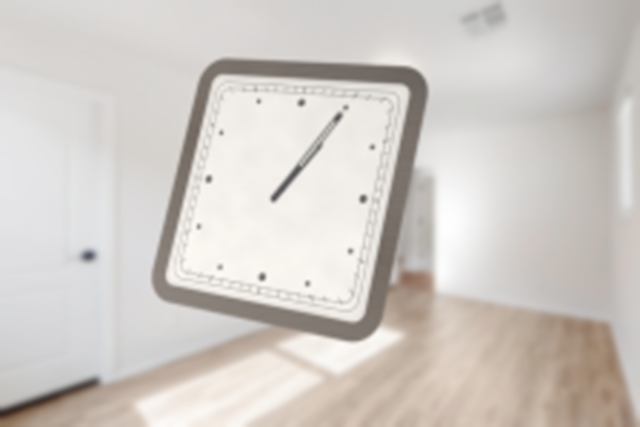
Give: 1:05
